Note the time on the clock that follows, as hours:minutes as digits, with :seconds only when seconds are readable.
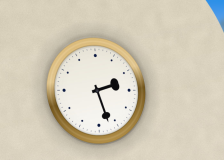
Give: 2:27
